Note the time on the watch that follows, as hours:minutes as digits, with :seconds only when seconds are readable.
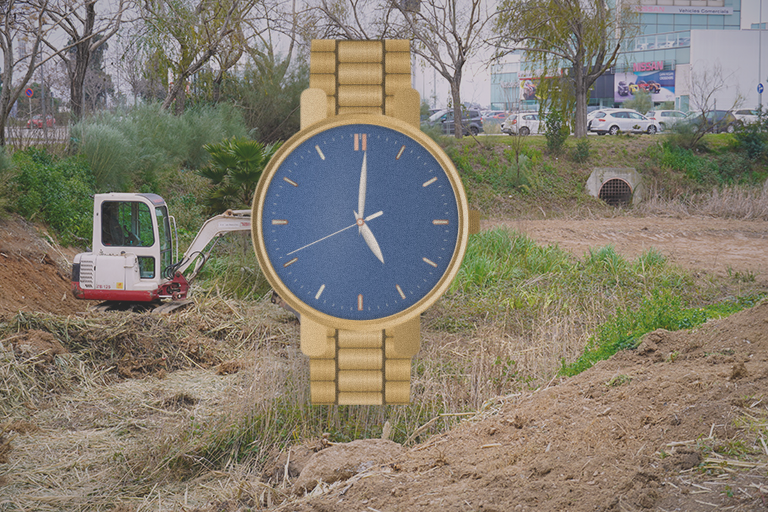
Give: 5:00:41
